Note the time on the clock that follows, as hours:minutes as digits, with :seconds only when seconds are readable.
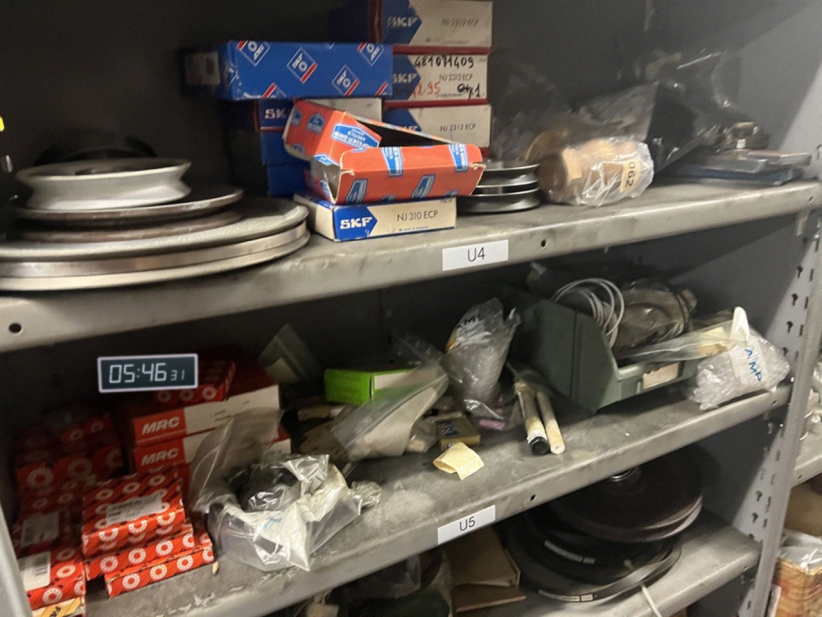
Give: 5:46
